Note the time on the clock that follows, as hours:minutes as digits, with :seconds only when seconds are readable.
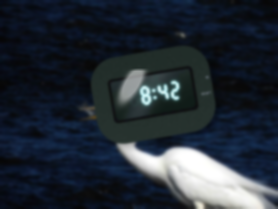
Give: 8:42
